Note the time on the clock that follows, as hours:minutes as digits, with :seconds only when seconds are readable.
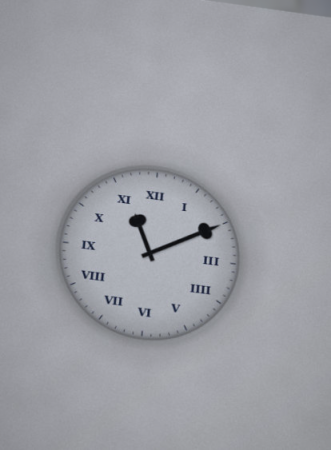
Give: 11:10
